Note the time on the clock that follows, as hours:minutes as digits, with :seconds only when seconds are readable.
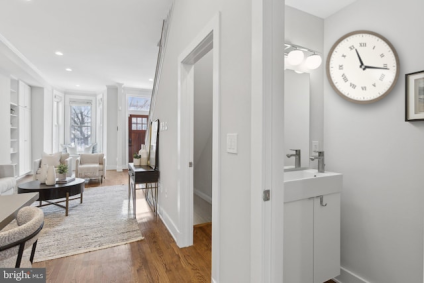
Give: 11:16
